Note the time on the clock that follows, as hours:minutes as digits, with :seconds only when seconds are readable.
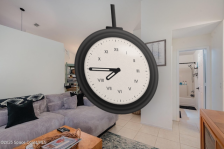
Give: 7:45
